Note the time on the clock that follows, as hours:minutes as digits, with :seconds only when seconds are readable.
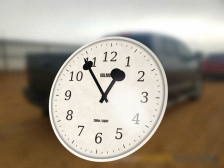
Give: 12:54
